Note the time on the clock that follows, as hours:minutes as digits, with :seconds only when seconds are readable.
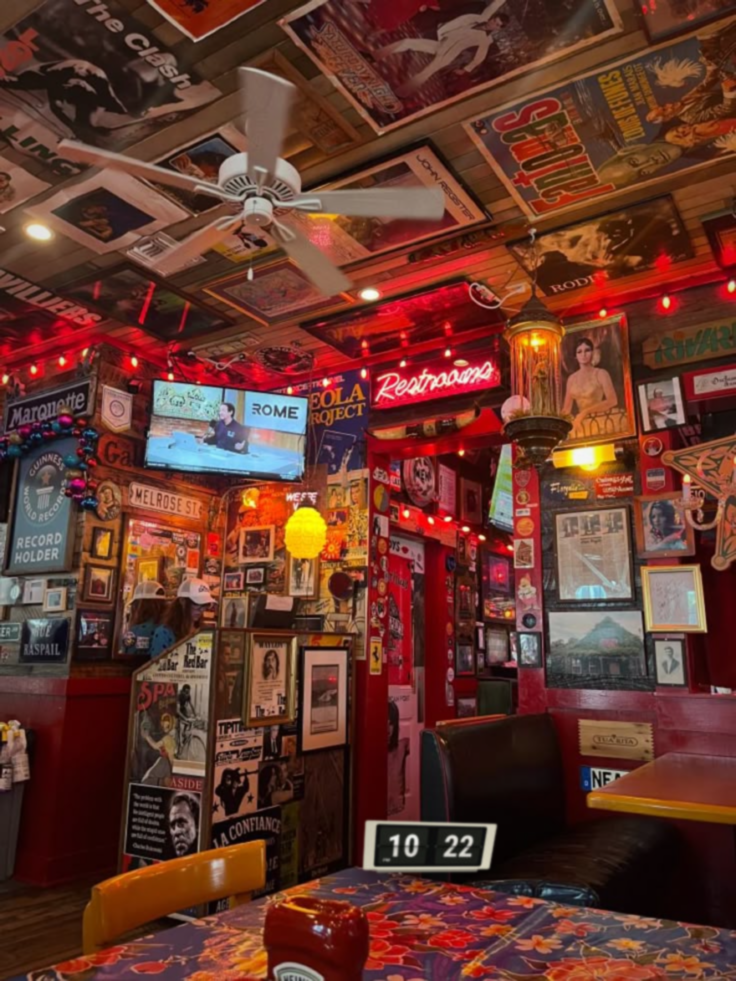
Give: 10:22
